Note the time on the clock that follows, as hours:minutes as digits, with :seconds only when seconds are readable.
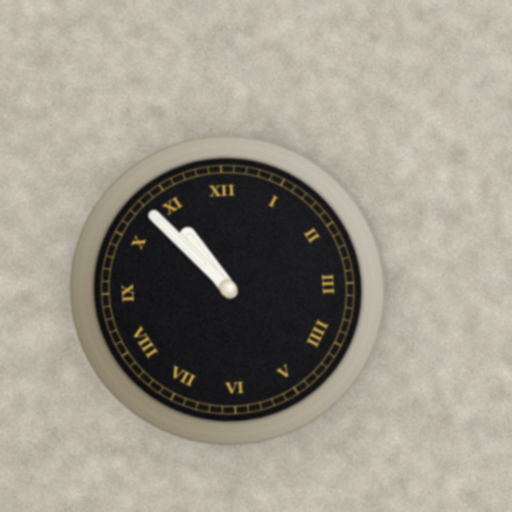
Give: 10:53
